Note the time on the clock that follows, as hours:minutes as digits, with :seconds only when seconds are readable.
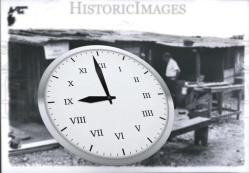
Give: 8:59
